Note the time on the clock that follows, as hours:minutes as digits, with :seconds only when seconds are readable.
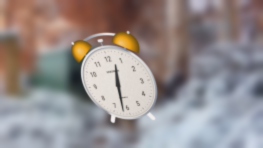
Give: 12:32
